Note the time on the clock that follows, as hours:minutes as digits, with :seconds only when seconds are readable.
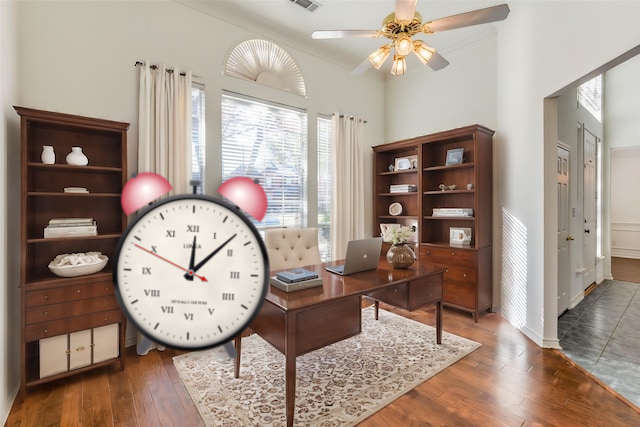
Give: 12:07:49
